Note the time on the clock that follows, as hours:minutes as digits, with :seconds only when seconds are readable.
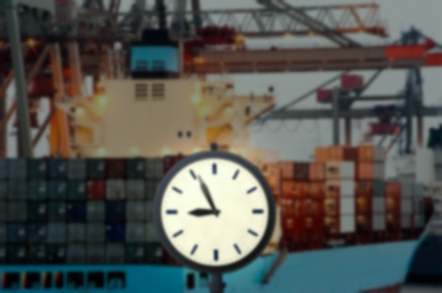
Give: 8:56
